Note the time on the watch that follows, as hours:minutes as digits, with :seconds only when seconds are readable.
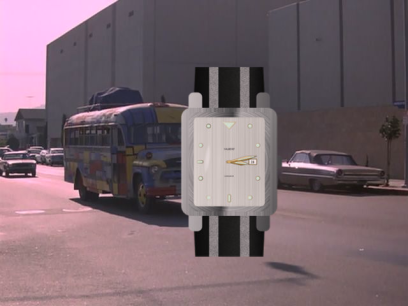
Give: 3:13
